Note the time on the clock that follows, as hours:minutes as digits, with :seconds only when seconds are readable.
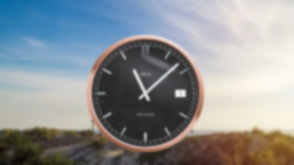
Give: 11:08
